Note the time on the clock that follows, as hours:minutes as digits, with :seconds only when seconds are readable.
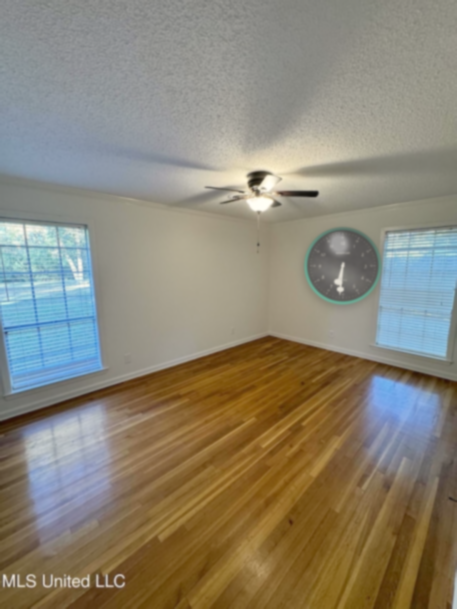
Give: 6:31
